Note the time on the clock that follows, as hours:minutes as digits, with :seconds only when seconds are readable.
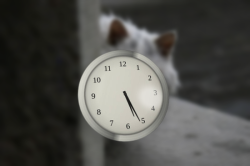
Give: 5:26
